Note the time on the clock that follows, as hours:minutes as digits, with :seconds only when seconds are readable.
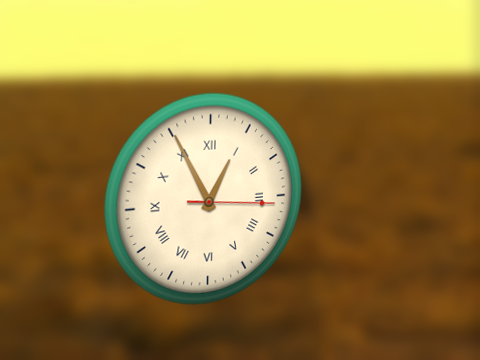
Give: 12:55:16
